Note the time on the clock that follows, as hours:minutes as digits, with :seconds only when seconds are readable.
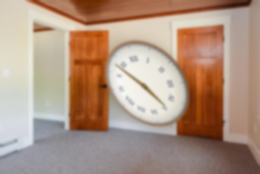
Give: 4:53
